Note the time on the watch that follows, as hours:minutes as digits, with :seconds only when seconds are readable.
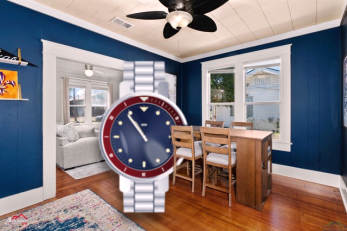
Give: 10:54
